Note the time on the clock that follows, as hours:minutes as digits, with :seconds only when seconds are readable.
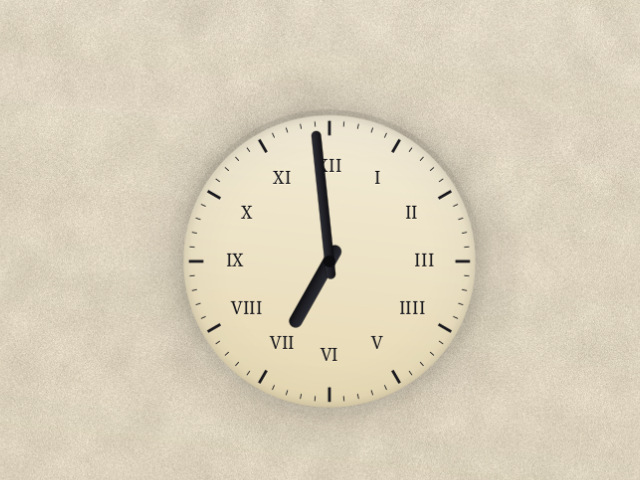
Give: 6:59
